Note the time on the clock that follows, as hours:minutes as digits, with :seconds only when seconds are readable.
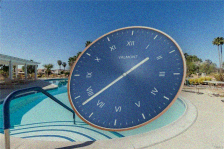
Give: 1:38
